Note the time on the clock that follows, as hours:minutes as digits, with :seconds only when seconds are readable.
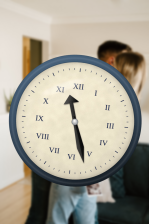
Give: 11:27
